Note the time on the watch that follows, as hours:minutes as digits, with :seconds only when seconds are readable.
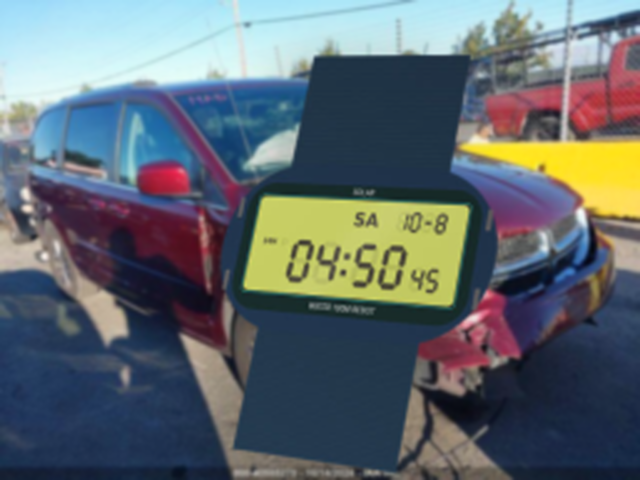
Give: 4:50:45
